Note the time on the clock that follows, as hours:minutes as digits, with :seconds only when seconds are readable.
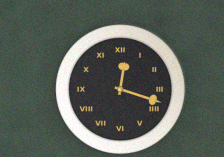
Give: 12:18
